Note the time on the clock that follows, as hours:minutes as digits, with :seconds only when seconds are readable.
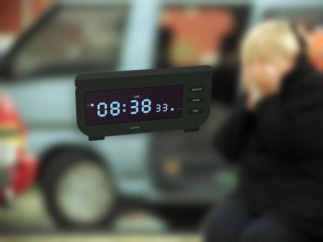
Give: 8:38:33
